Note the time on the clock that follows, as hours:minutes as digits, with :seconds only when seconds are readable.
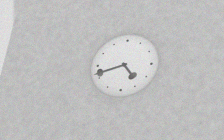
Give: 4:42
